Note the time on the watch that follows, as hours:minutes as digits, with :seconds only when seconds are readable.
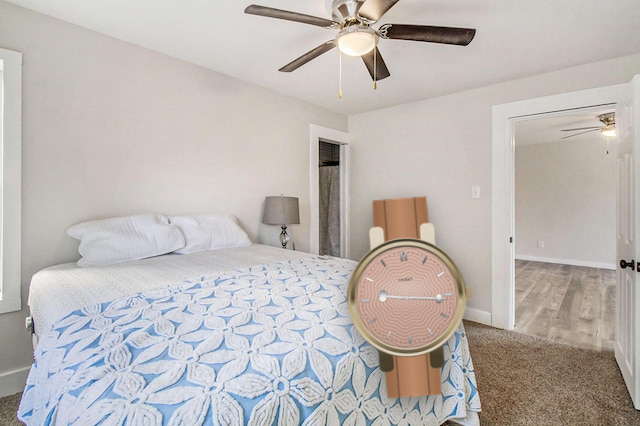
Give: 9:16
